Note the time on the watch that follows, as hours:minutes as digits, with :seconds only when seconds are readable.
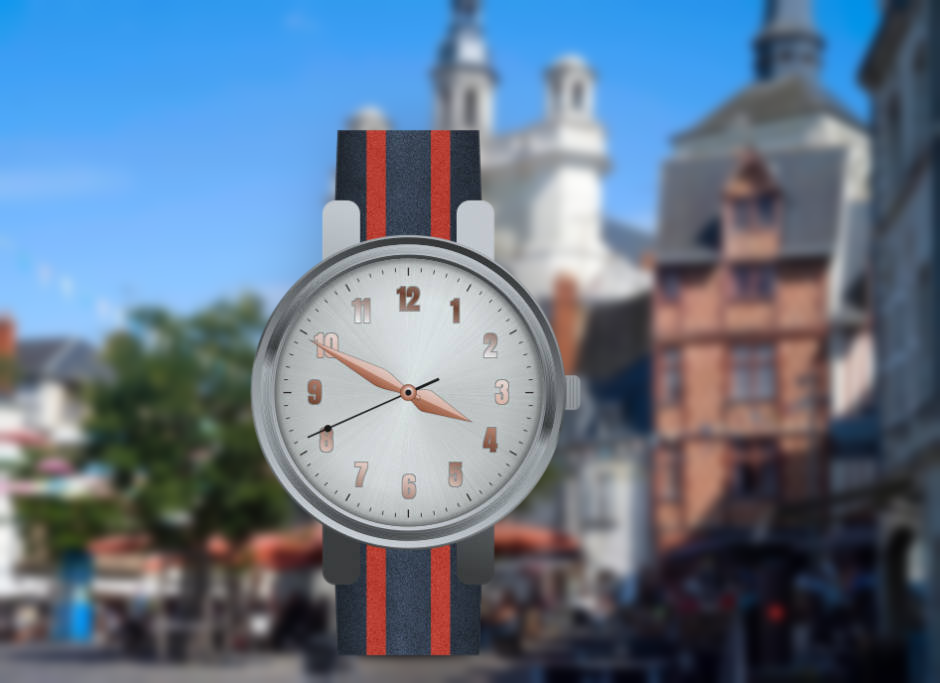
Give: 3:49:41
